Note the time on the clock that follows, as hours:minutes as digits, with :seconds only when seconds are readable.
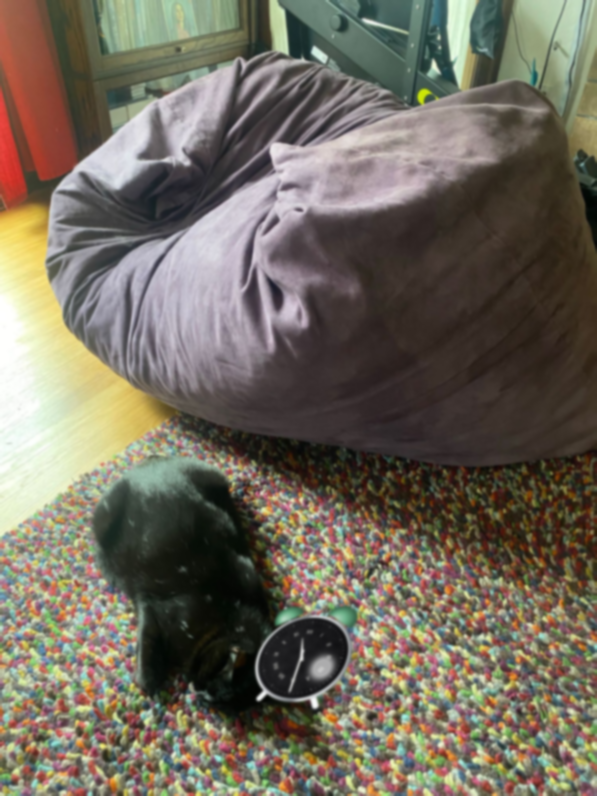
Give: 11:30
